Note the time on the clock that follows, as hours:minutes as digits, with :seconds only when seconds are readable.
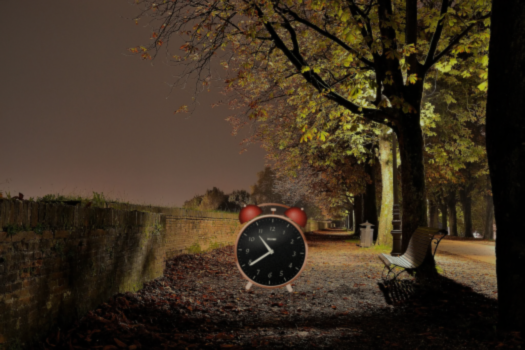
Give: 10:39
